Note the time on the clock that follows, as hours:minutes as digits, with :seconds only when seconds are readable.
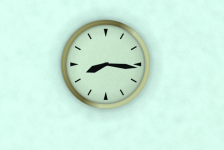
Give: 8:16
